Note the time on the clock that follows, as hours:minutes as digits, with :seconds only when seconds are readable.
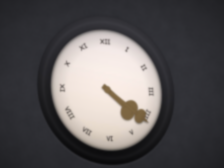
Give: 4:21
